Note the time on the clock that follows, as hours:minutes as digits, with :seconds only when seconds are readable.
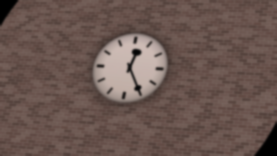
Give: 12:25
